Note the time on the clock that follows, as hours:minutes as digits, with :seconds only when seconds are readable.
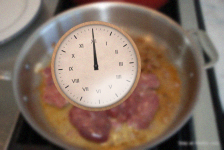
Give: 12:00
